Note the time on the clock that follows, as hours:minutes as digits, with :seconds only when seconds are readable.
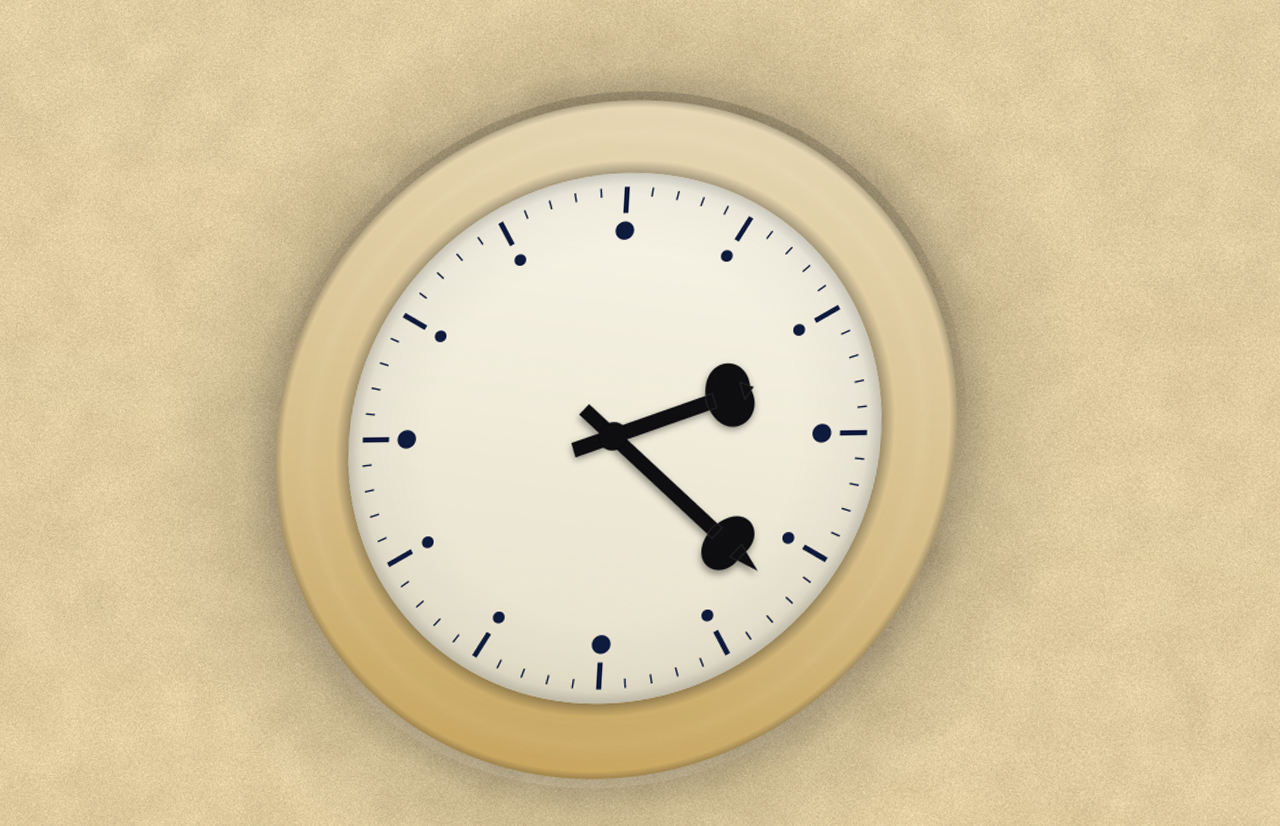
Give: 2:22
